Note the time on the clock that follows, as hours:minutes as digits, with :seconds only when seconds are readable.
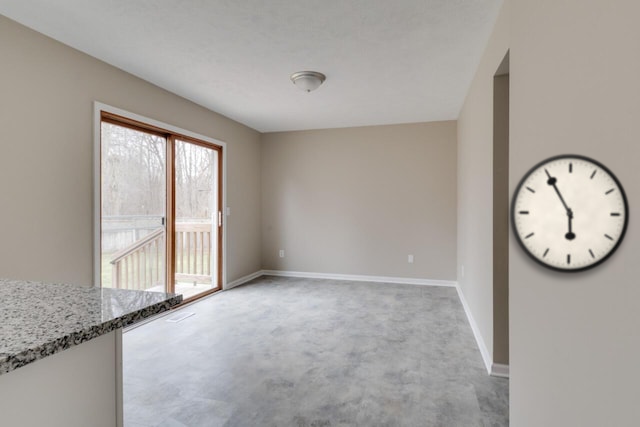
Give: 5:55
